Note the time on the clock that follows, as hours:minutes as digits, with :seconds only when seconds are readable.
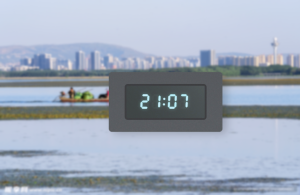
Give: 21:07
